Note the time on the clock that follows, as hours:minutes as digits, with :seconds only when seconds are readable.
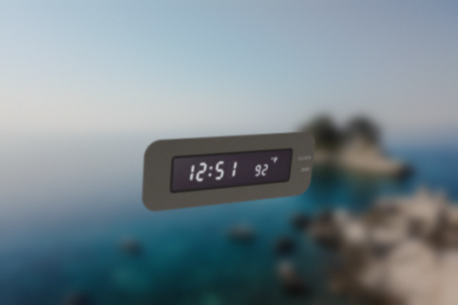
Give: 12:51
